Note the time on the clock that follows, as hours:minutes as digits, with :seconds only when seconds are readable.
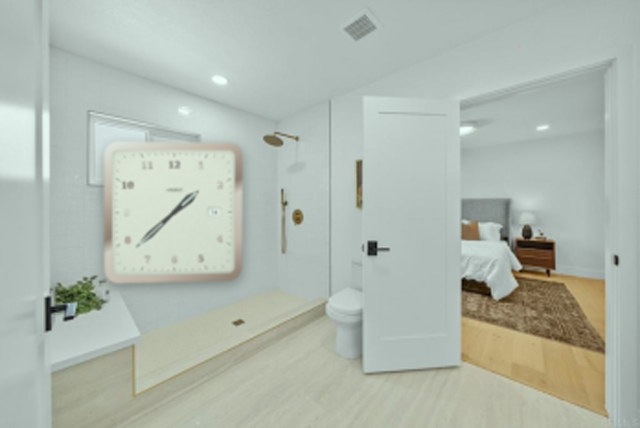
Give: 1:38
